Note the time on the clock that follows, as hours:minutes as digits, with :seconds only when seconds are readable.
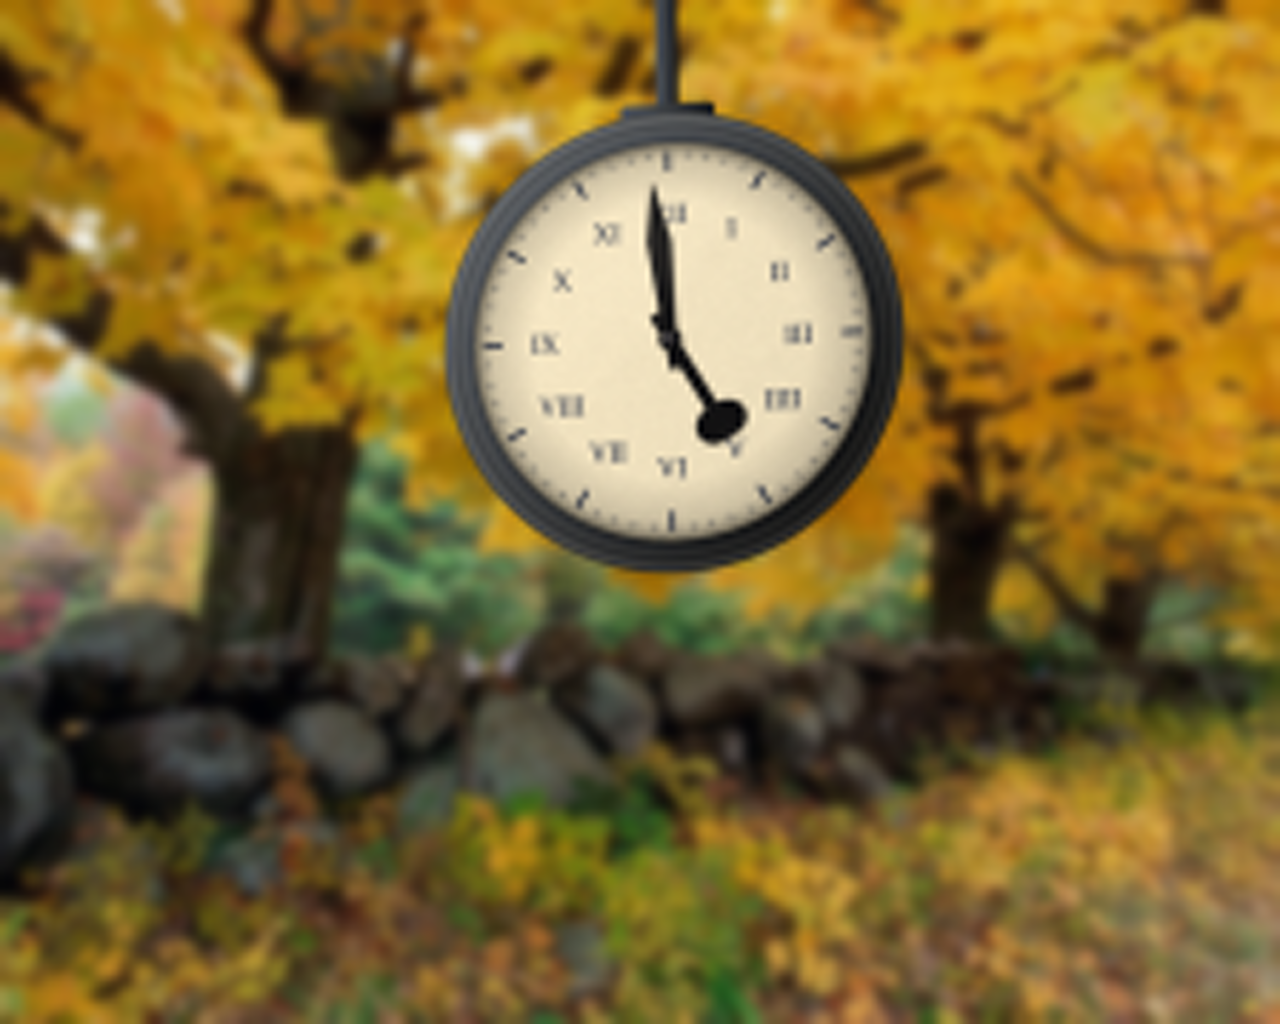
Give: 4:59
